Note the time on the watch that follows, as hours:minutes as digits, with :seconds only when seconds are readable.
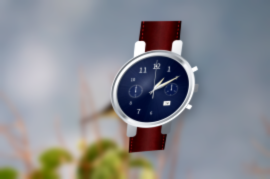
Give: 1:10
